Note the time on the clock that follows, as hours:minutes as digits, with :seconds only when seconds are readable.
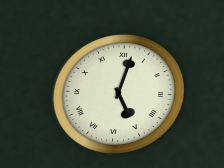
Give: 5:02
